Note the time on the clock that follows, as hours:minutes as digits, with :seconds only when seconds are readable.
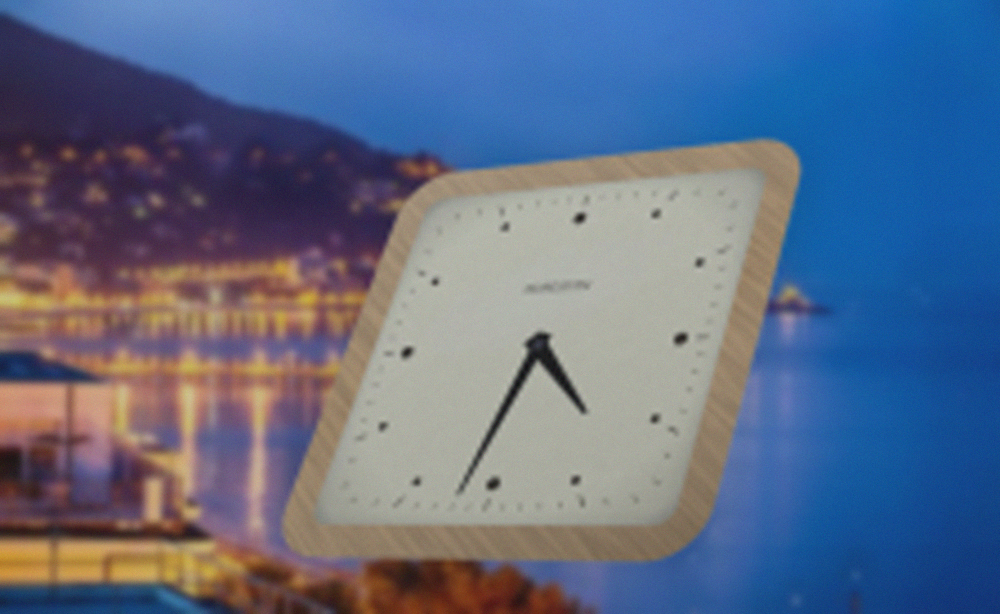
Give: 4:32
